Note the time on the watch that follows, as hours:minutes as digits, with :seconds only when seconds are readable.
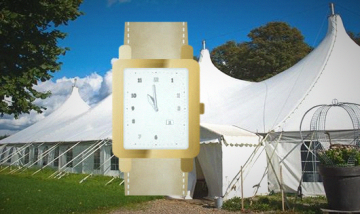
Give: 10:59
